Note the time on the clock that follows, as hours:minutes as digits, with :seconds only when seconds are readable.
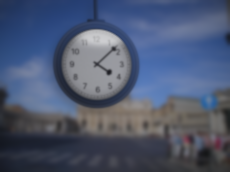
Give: 4:08
